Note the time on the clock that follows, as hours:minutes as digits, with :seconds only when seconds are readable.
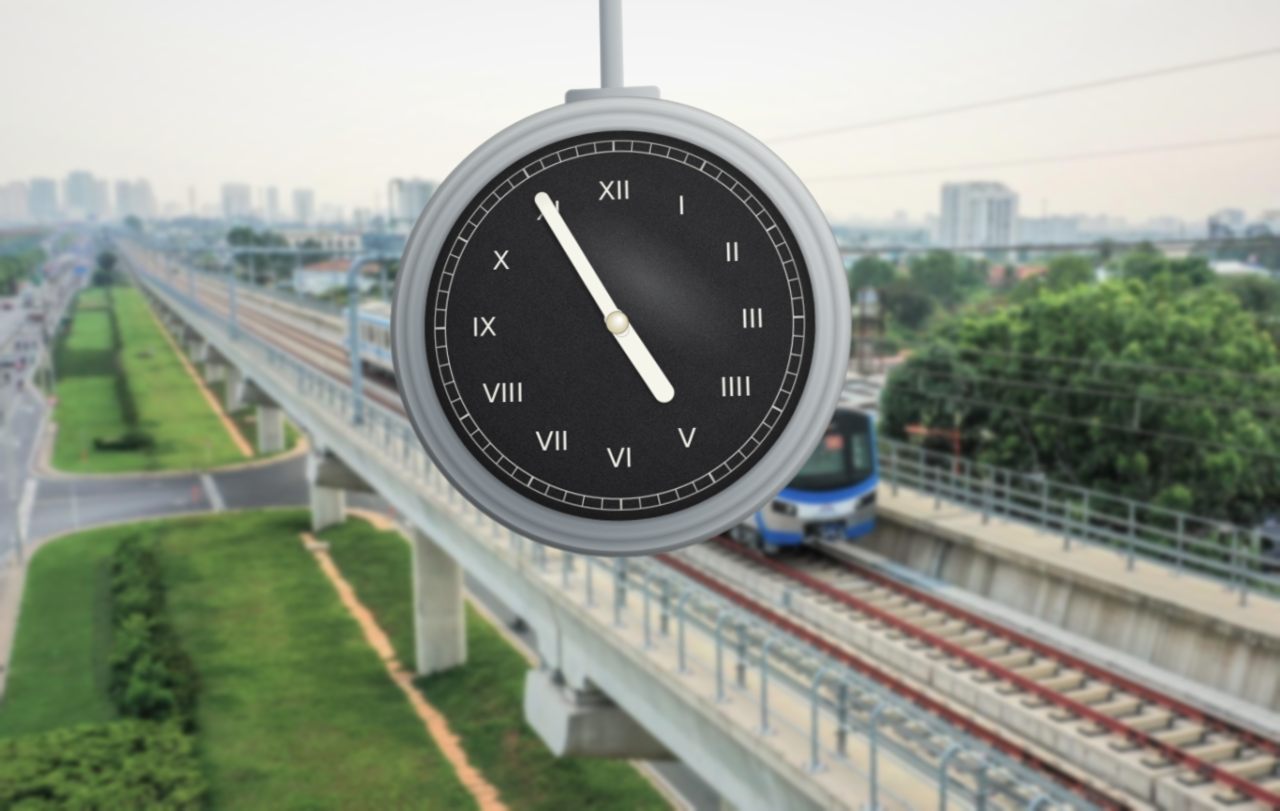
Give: 4:55
